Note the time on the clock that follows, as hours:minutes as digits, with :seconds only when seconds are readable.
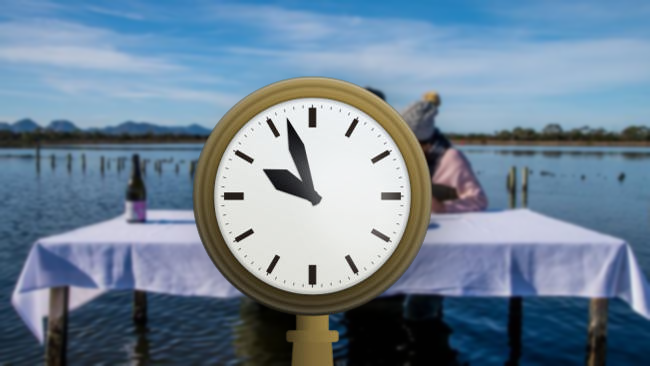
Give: 9:57
